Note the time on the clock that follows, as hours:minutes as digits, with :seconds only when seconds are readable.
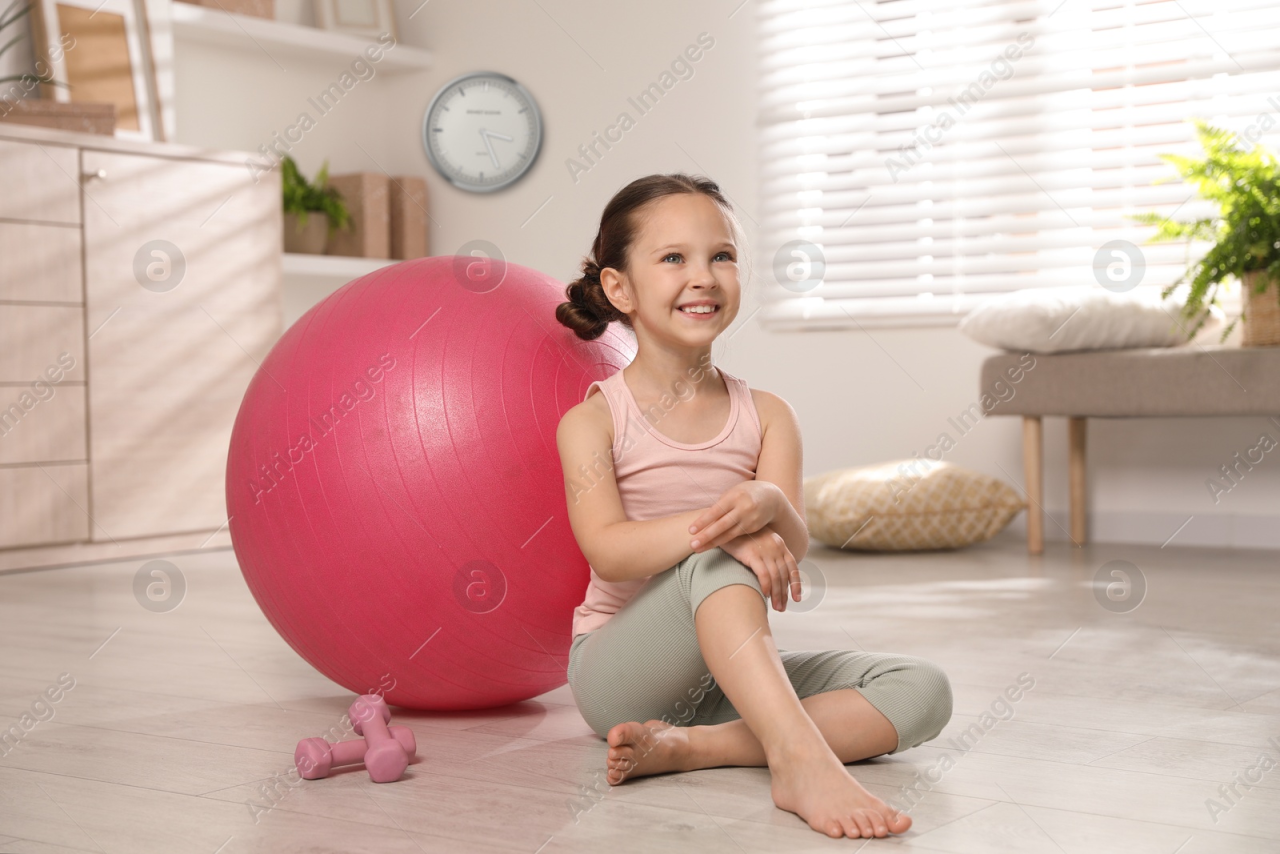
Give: 3:26
